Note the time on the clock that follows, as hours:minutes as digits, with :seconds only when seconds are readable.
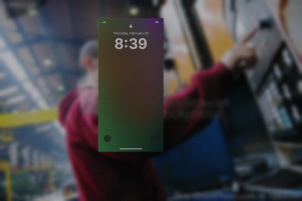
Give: 8:39
